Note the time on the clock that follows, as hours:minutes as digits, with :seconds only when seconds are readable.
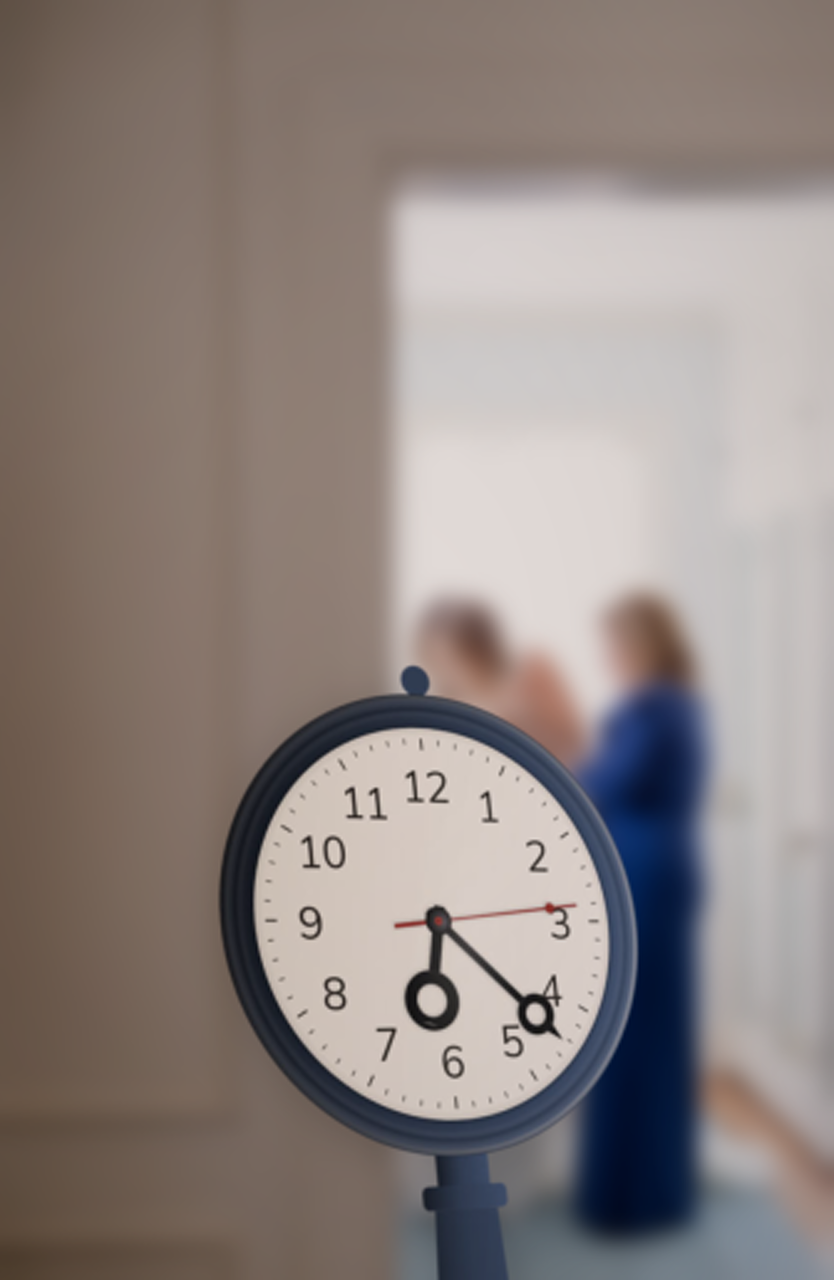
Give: 6:22:14
